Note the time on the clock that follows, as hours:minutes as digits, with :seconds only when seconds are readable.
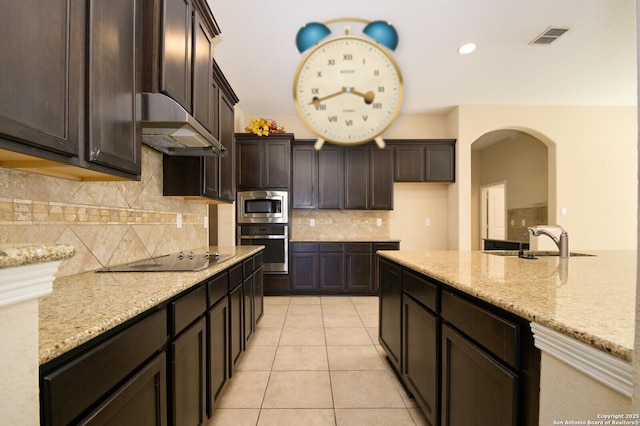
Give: 3:42
